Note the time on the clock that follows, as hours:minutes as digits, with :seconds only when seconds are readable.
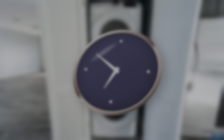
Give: 6:51
